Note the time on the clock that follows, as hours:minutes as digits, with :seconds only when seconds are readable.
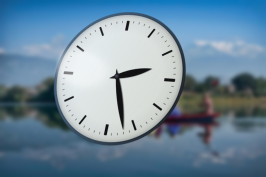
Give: 2:27
